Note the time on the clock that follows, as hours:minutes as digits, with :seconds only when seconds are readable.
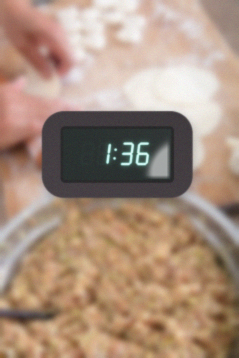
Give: 1:36
